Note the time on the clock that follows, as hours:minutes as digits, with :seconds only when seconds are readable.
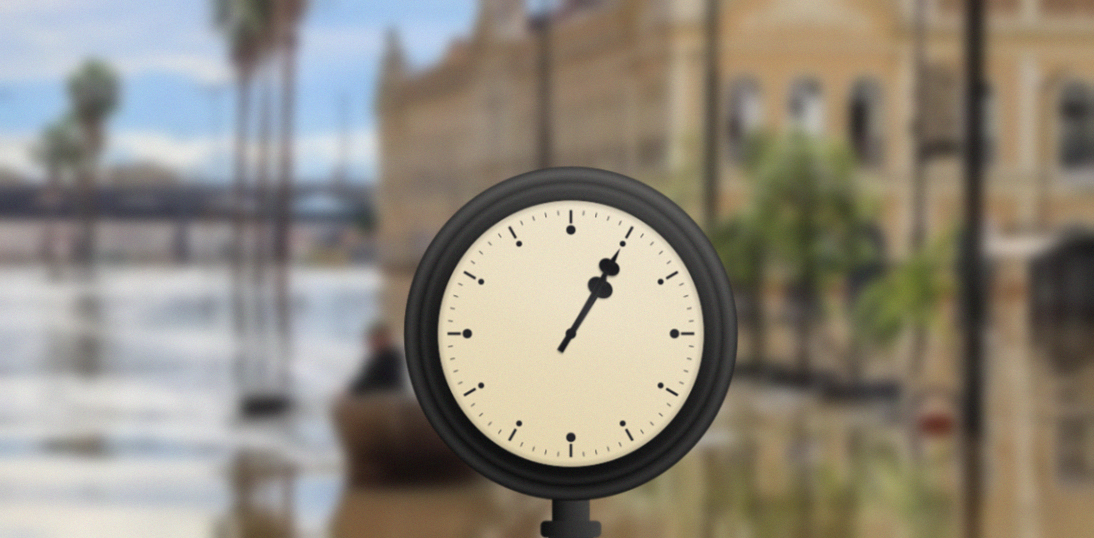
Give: 1:05
